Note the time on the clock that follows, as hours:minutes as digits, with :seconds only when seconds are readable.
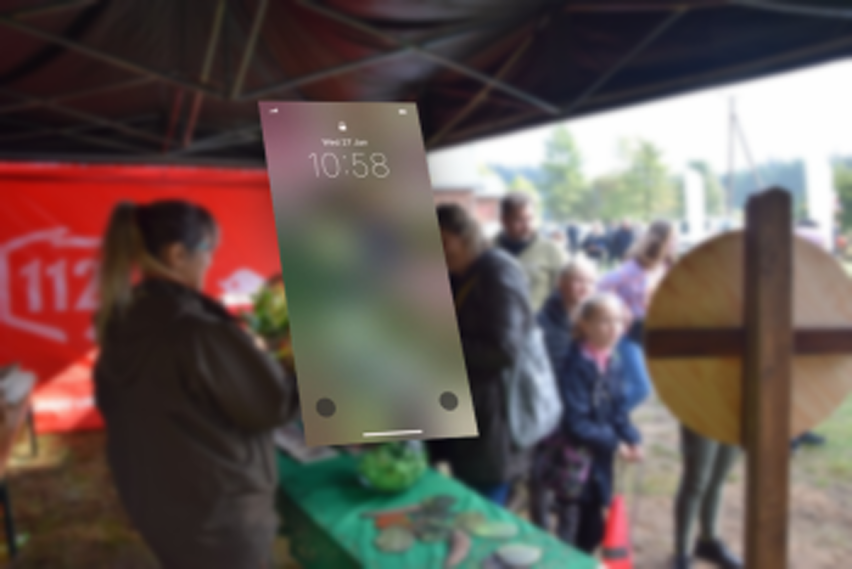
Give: 10:58
